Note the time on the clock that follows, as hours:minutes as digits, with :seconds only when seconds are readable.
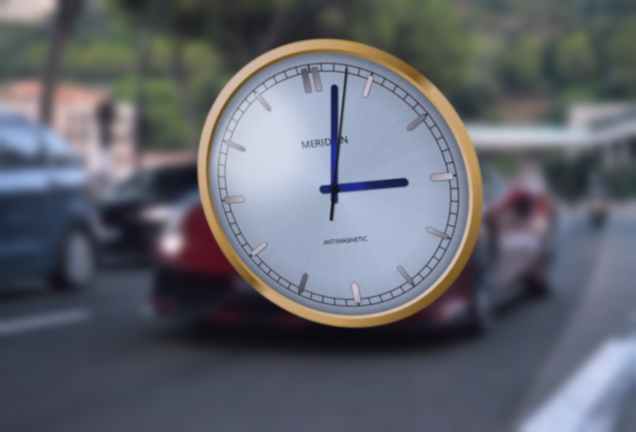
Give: 3:02:03
